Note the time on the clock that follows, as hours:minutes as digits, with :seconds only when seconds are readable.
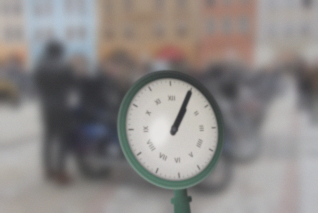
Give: 1:05
